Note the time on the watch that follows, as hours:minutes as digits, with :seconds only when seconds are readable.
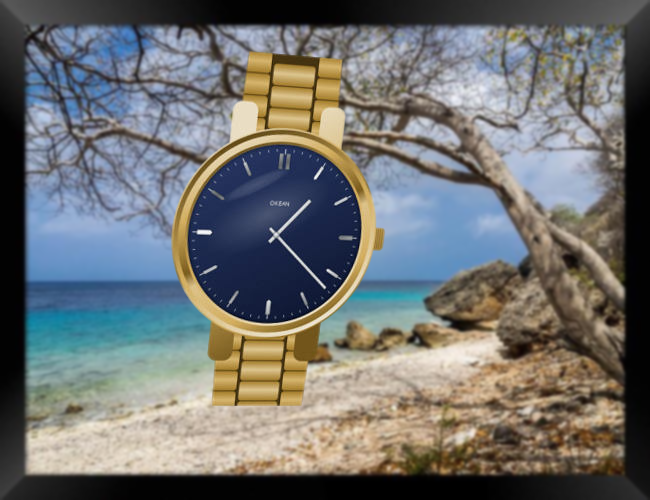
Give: 1:22
